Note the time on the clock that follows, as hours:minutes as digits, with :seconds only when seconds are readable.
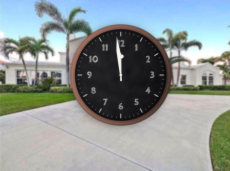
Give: 11:59
